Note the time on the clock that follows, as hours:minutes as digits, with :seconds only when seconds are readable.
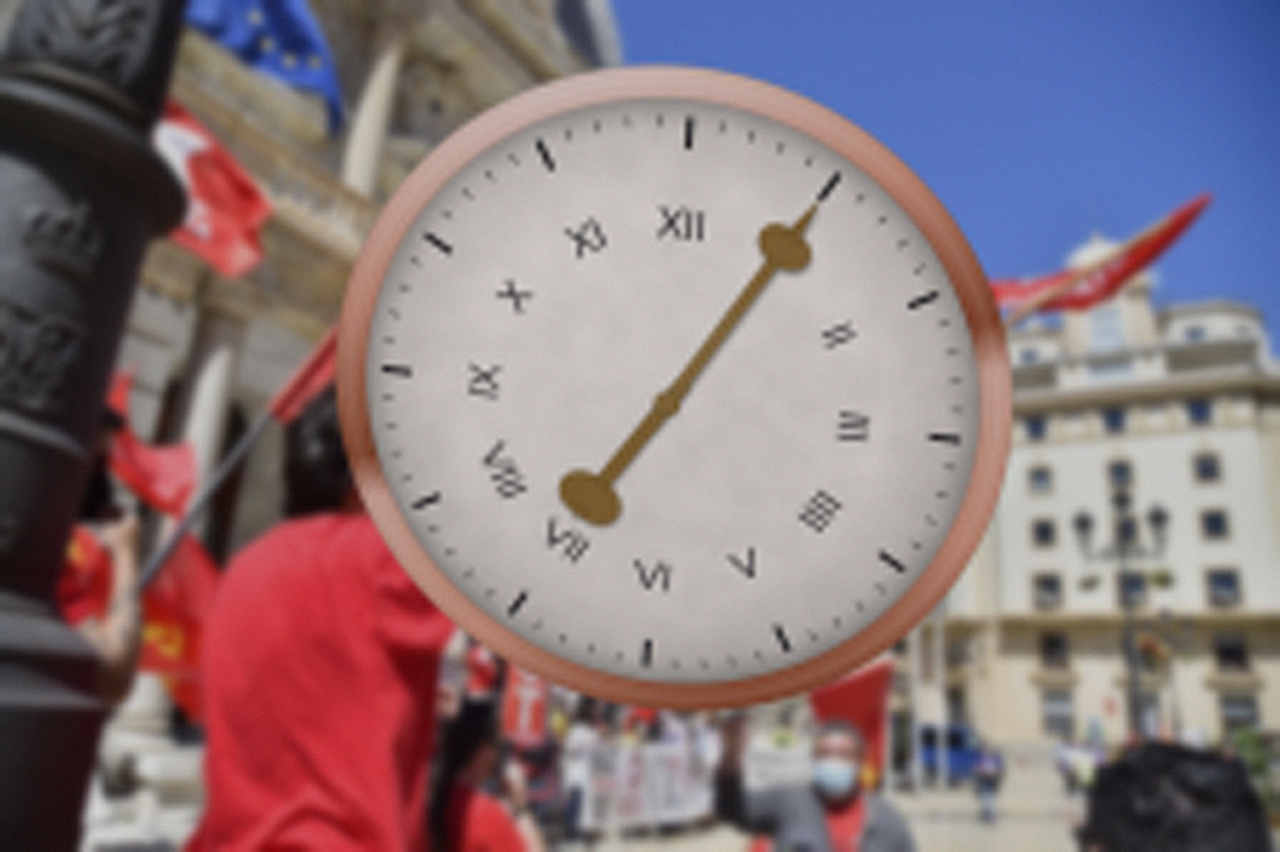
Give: 7:05
